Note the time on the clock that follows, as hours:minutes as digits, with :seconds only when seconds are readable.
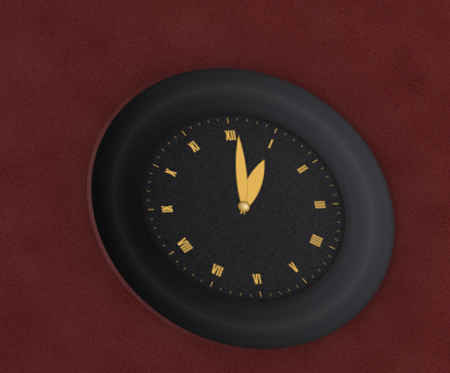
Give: 1:01
